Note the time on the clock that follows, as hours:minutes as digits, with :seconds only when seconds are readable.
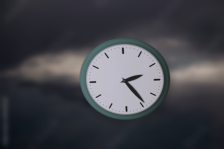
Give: 2:24
